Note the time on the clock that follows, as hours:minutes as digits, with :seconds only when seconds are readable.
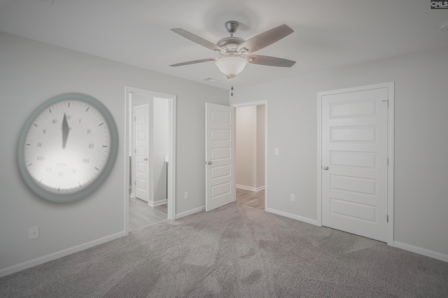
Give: 11:59
